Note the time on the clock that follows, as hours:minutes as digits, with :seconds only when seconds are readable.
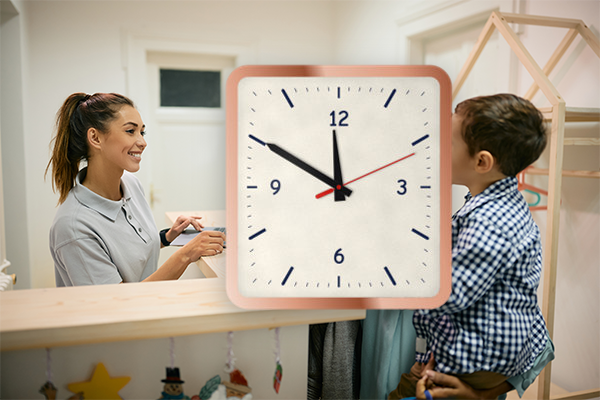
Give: 11:50:11
